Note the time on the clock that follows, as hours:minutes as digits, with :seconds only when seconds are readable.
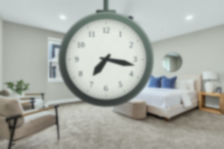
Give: 7:17
